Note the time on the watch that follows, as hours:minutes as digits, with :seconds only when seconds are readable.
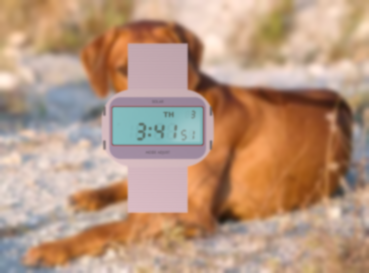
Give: 3:41:51
